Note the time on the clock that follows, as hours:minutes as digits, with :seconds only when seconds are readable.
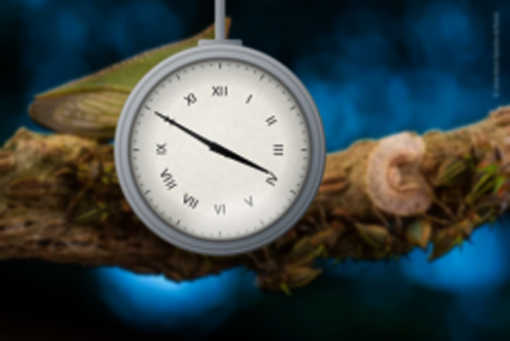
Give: 3:50
